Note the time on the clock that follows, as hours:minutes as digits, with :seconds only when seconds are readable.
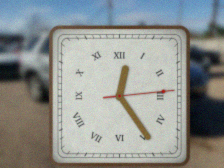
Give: 12:24:14
